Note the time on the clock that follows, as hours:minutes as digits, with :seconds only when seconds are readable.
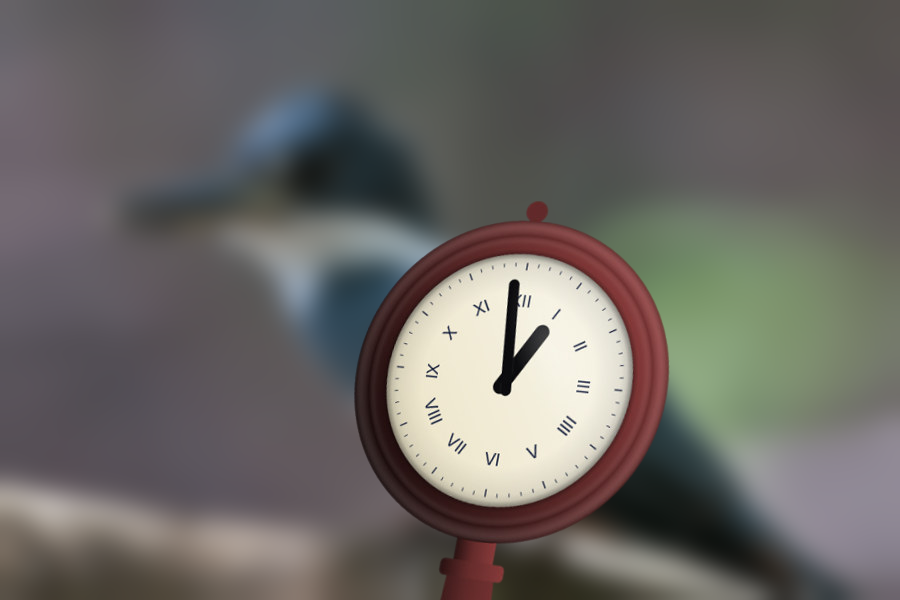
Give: 12:59
